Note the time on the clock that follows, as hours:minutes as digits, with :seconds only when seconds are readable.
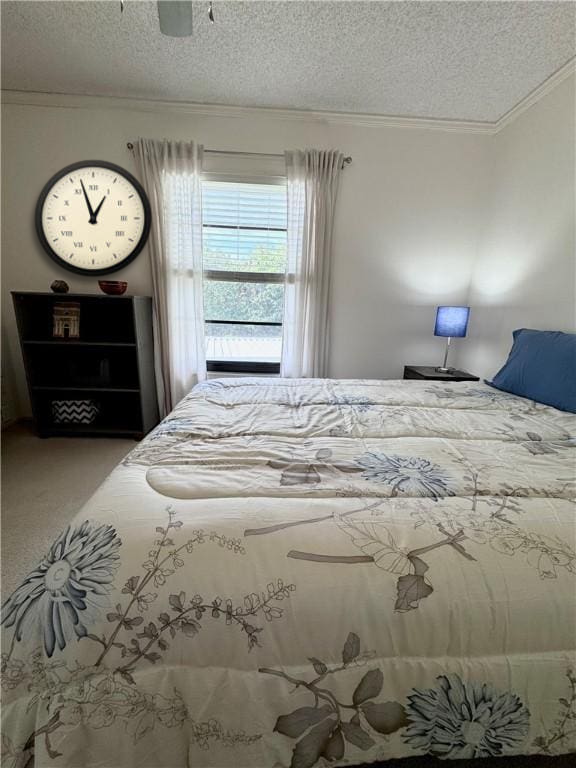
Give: 12:57
